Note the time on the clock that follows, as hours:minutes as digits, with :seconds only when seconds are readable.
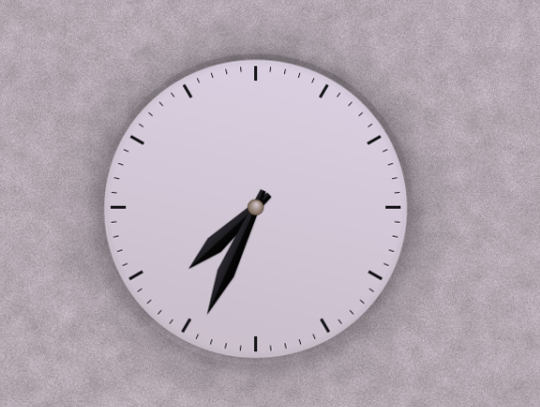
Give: 7:34
